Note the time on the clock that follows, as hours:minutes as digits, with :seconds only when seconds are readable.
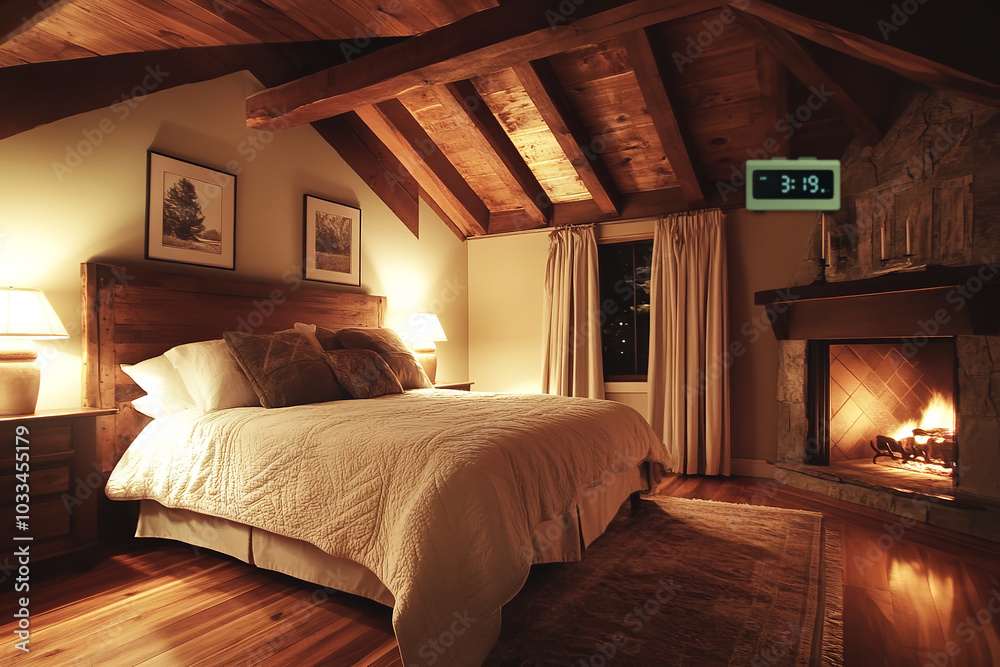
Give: 3:19
